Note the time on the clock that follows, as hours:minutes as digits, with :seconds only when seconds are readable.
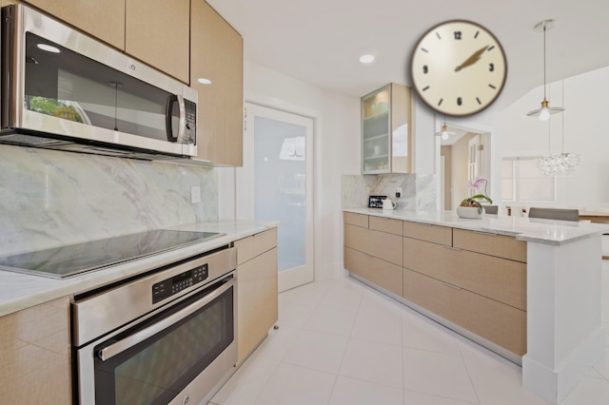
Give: 2:09
